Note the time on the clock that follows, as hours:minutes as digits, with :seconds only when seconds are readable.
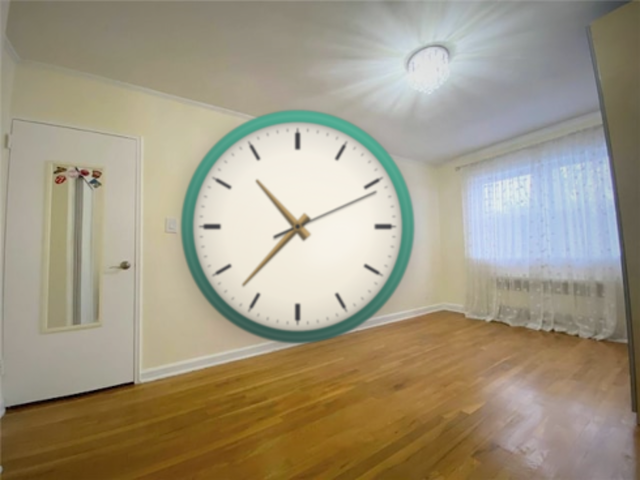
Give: 10:37:11
